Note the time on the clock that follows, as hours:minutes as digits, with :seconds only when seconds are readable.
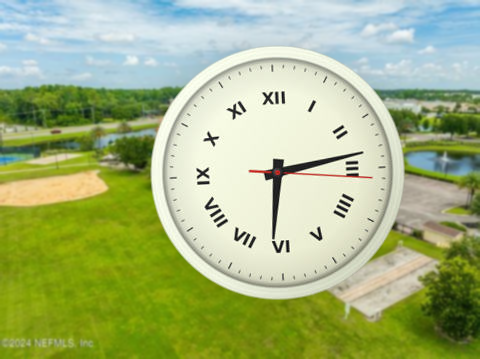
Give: 6:13:16
